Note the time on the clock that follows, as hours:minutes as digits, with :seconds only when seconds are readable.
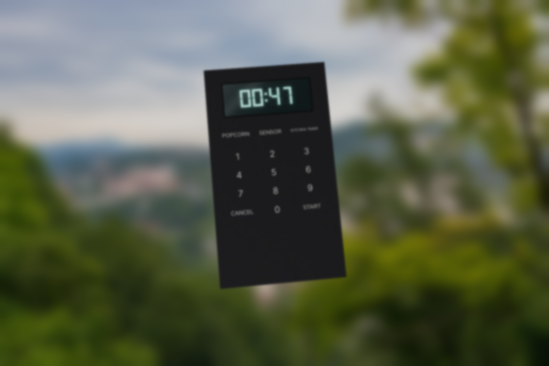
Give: 0:47
